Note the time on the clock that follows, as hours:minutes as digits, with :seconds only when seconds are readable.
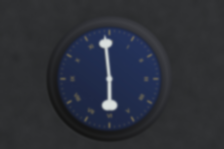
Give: 5:59
